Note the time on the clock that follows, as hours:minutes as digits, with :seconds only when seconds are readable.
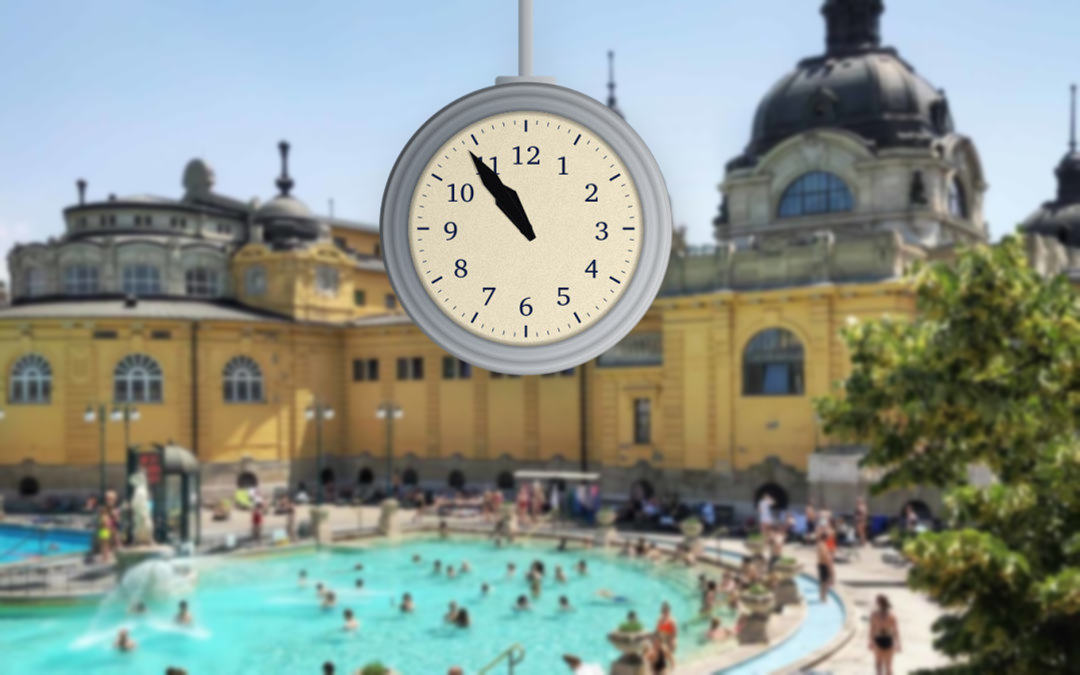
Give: 10:54
